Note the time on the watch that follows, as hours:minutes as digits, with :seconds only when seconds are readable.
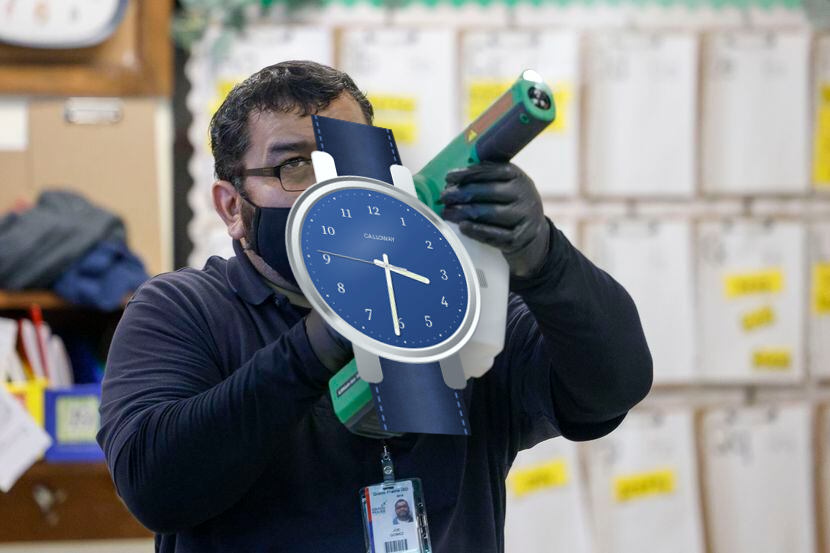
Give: 3:30:46
